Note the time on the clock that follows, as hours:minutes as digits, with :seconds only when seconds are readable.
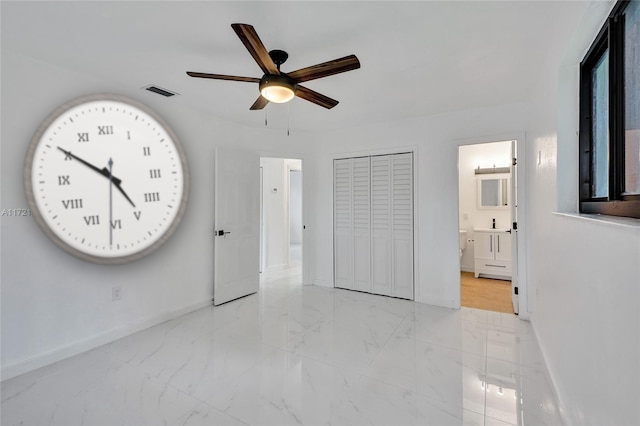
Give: 4:50:31
